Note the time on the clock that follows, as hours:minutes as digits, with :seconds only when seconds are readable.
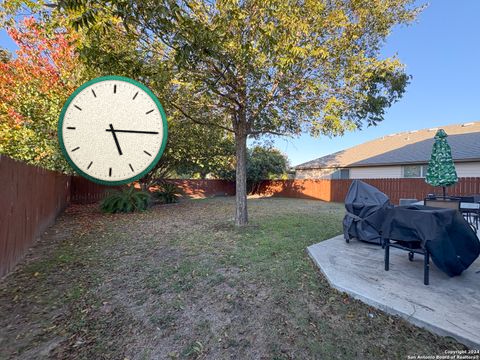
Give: 5:15
